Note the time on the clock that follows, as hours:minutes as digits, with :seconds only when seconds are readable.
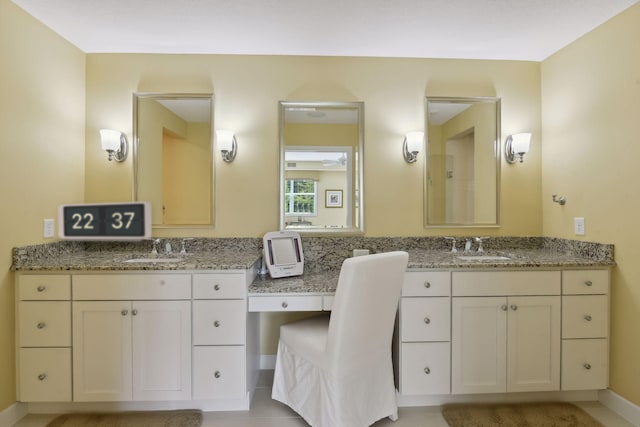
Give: 22:37
